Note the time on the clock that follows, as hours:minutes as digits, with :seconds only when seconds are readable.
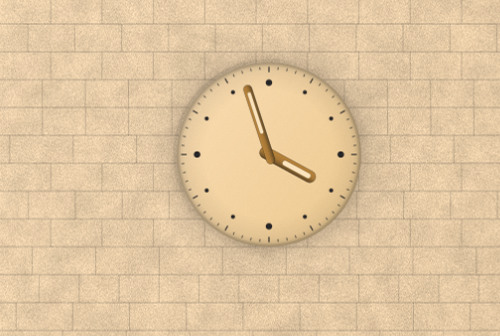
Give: 3:57
